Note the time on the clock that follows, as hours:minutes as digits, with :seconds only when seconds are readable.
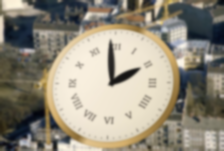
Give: 1:59
